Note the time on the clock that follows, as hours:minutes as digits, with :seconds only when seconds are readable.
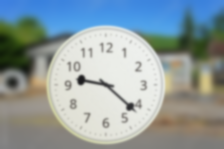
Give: 9:22
